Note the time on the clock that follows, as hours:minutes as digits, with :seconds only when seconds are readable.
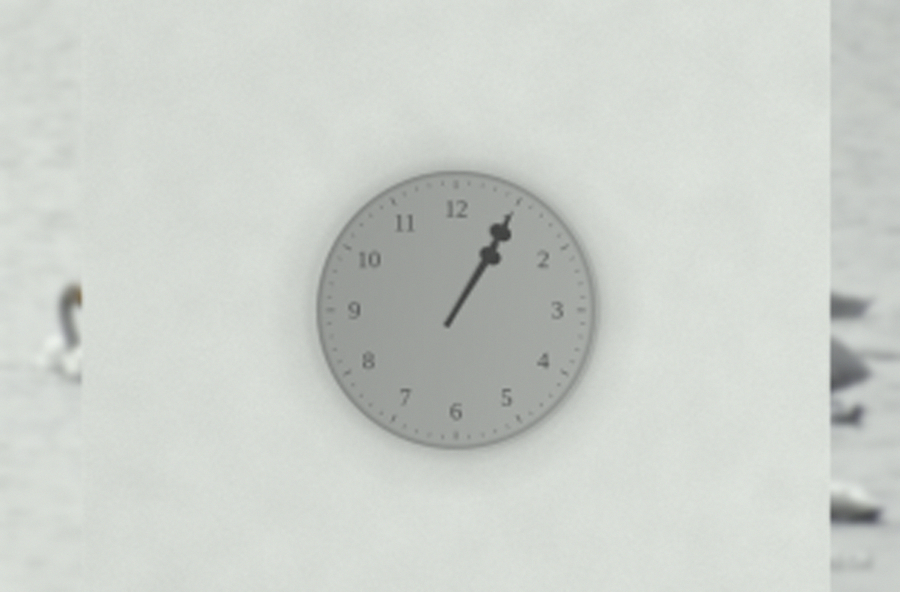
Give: 1:05
